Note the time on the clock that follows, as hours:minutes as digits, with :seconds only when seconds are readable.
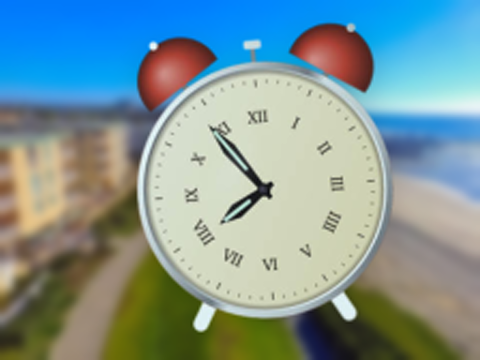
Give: 7:54
